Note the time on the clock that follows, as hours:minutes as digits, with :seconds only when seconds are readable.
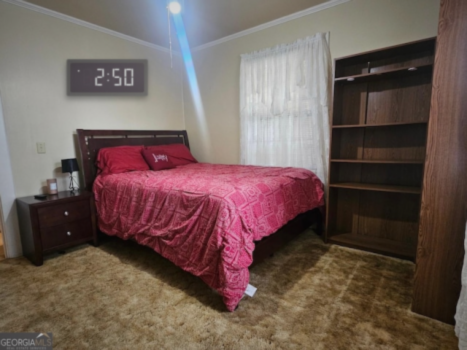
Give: 2:50
